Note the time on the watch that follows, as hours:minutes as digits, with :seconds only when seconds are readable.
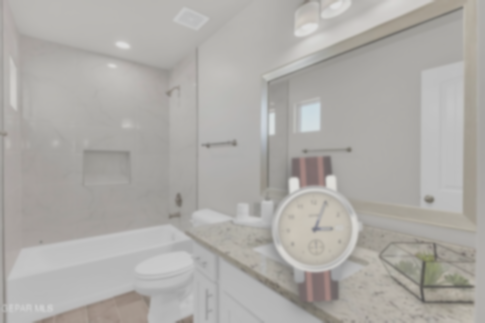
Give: 3:04
